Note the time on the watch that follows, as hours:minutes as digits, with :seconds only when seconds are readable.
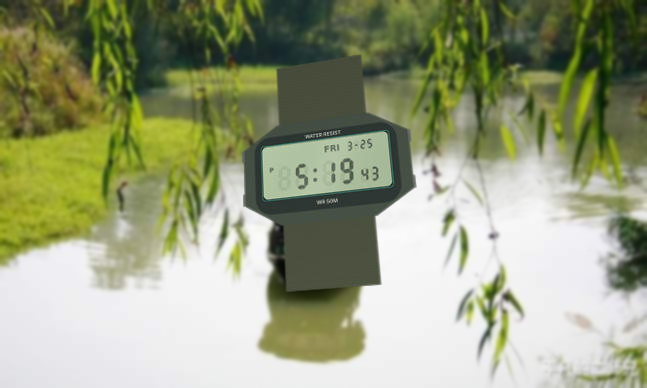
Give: 5:19:43
